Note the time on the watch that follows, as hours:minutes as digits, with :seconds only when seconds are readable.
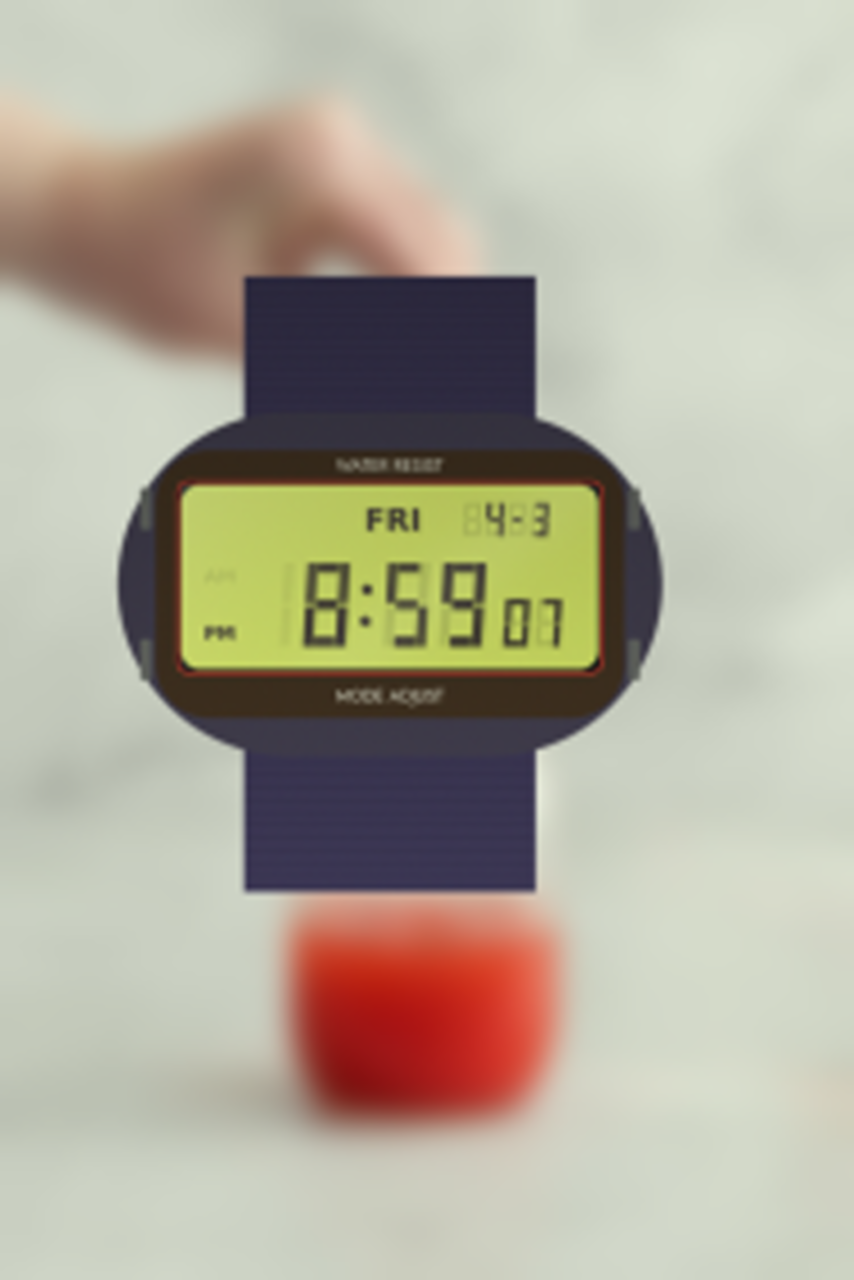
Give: 8:59:07
